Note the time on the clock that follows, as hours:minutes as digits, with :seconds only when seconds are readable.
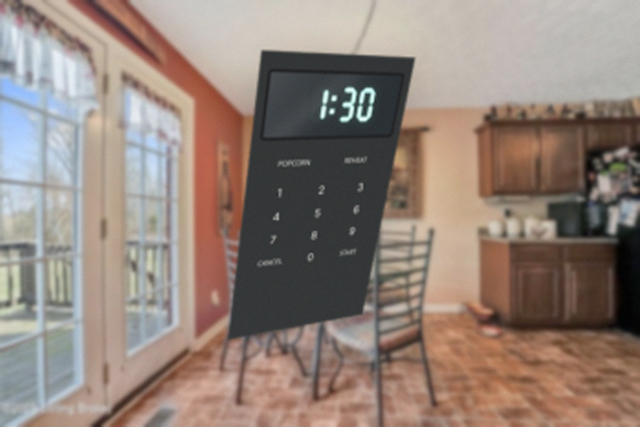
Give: 1:30
